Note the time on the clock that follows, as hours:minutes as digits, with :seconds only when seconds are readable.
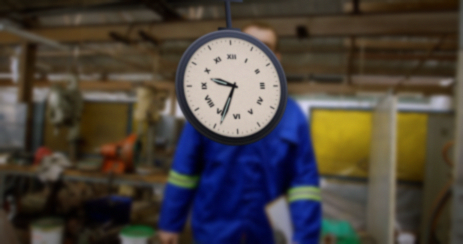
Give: 9:34
